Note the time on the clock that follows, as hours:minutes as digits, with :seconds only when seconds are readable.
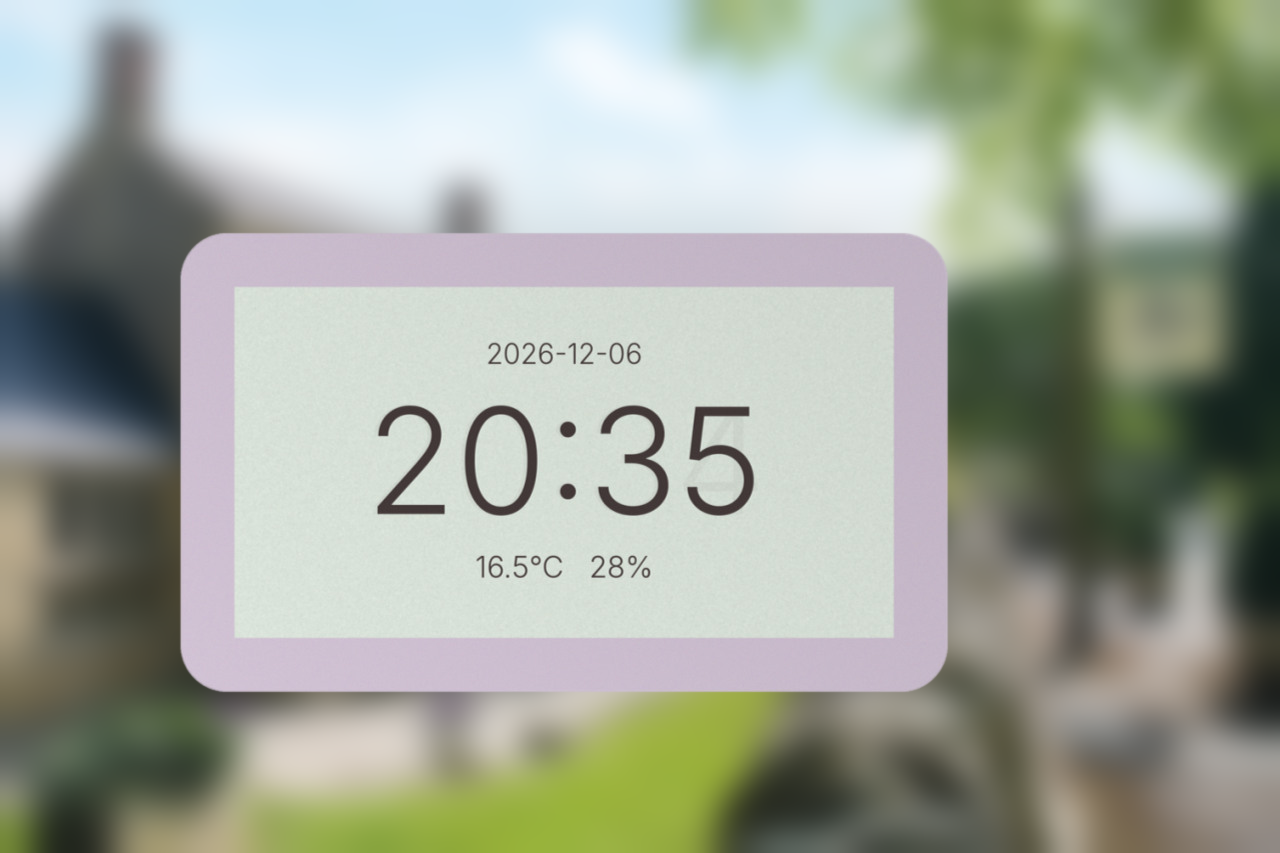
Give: 20:35
